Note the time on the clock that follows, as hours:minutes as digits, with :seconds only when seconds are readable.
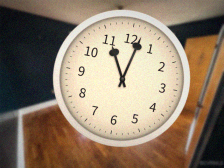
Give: 11:02
